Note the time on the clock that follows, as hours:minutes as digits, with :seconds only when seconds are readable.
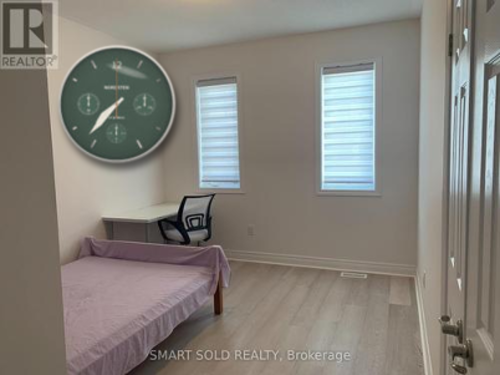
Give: 7:37
